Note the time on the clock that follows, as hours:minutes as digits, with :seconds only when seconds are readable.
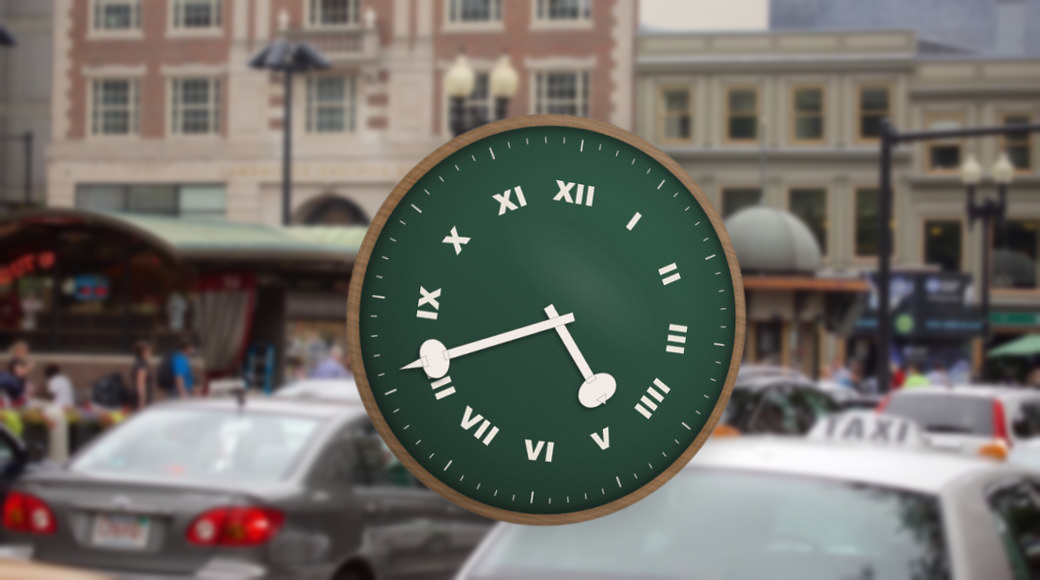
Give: 4:41
